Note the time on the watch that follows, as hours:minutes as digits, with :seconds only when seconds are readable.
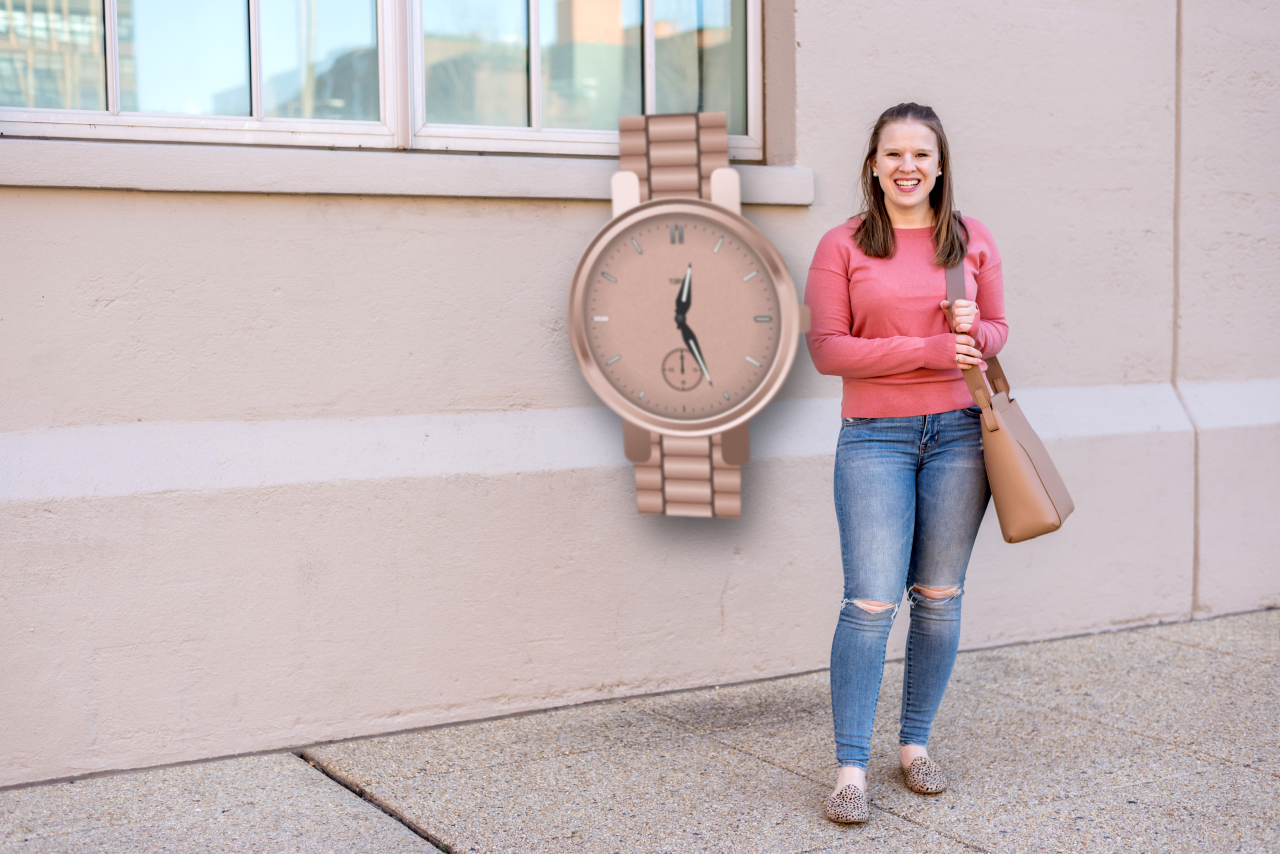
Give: 12:26
